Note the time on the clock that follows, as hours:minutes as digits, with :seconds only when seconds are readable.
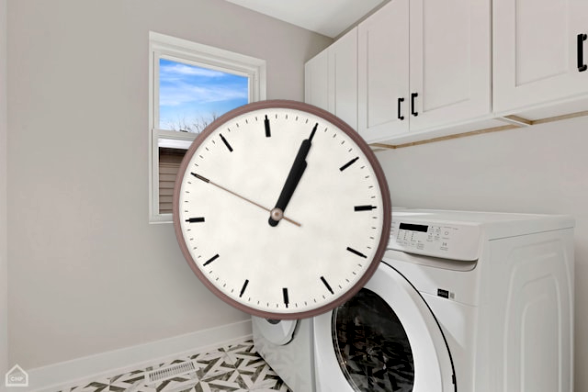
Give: 1:04:50
